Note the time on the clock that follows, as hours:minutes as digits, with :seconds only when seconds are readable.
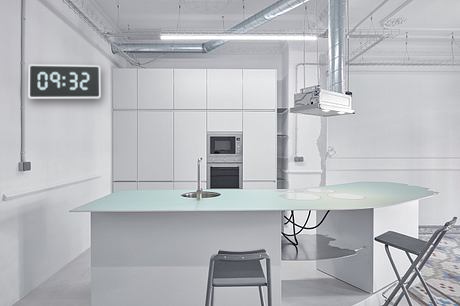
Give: 9:32
